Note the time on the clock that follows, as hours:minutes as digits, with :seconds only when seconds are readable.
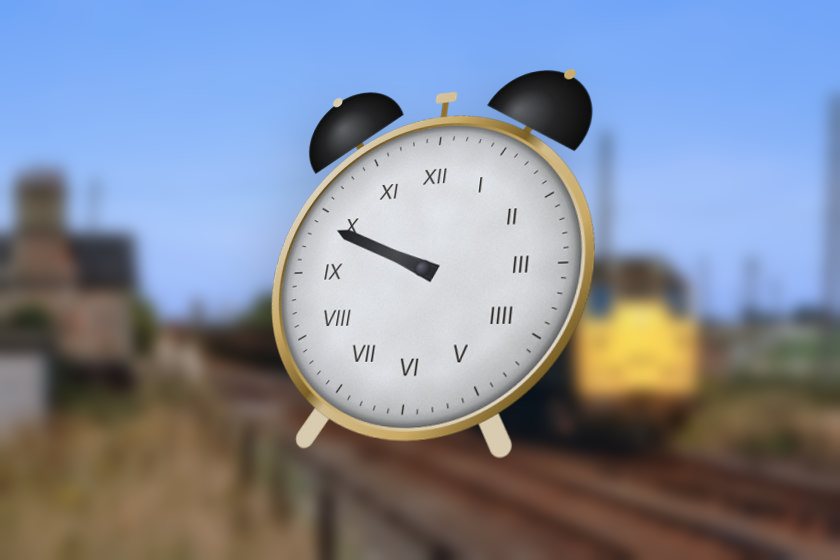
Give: 9:49
